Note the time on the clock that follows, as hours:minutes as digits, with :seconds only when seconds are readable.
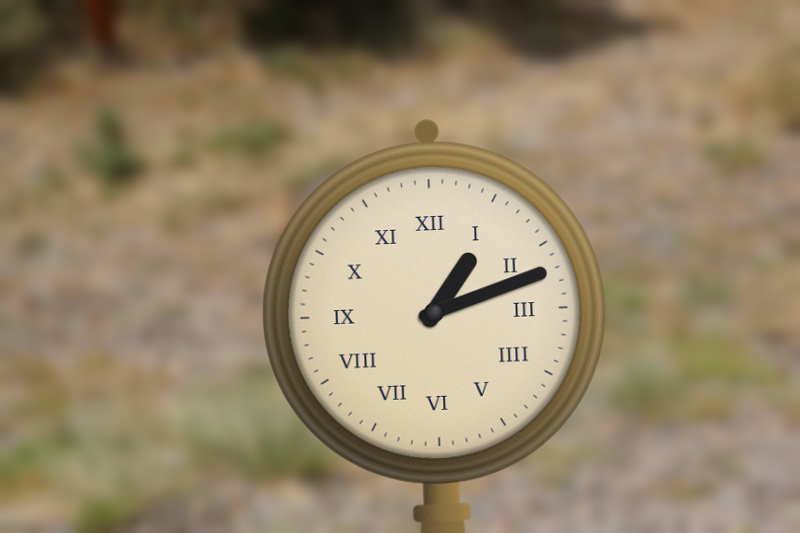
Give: 1:12
